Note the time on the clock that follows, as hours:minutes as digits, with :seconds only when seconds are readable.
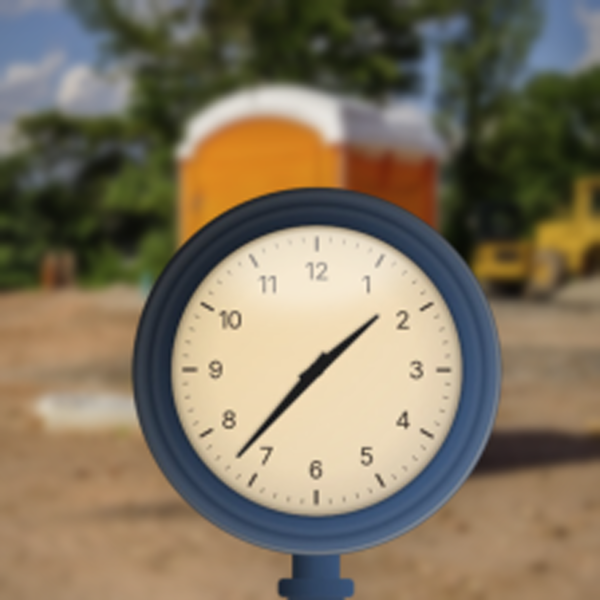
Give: 1:37
